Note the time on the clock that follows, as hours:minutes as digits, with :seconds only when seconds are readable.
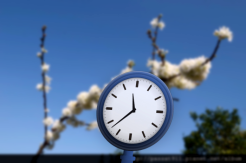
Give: 11:38
